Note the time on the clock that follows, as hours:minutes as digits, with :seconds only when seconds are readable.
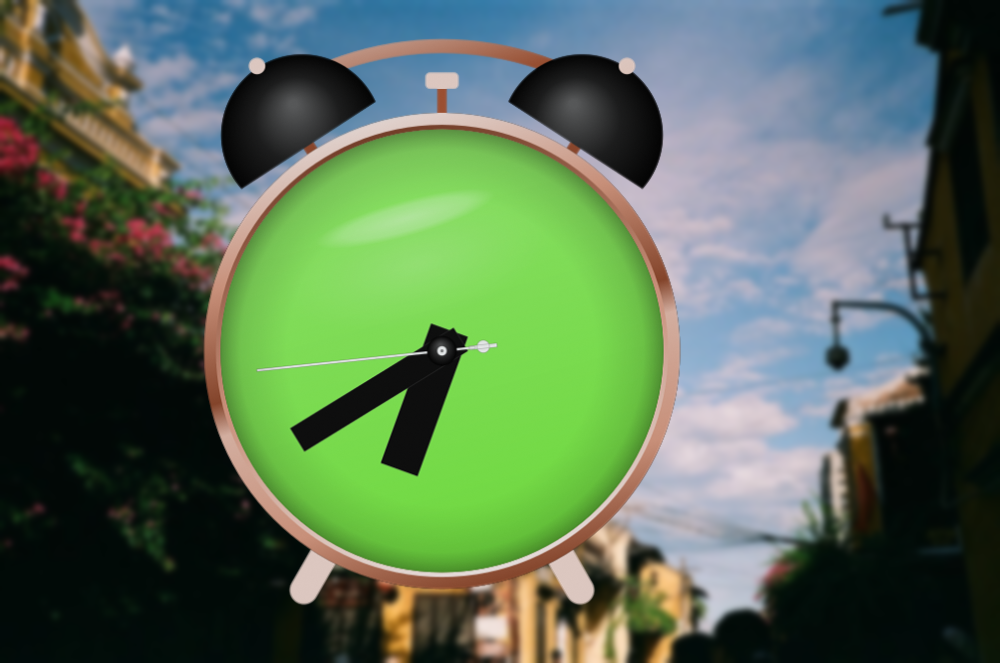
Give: 6:39:44
